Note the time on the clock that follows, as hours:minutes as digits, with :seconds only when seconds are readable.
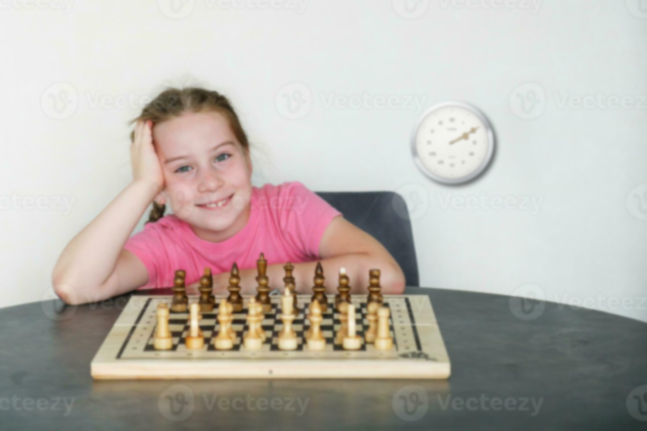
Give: 2:10
